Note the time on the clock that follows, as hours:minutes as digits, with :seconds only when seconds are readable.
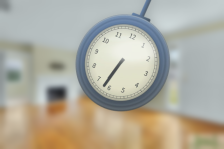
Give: 6:32
